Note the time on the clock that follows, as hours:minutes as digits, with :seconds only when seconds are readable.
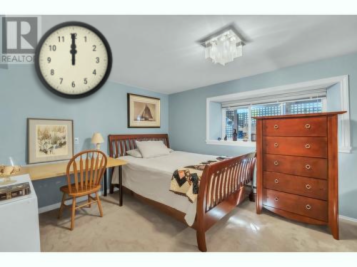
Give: 12:00
